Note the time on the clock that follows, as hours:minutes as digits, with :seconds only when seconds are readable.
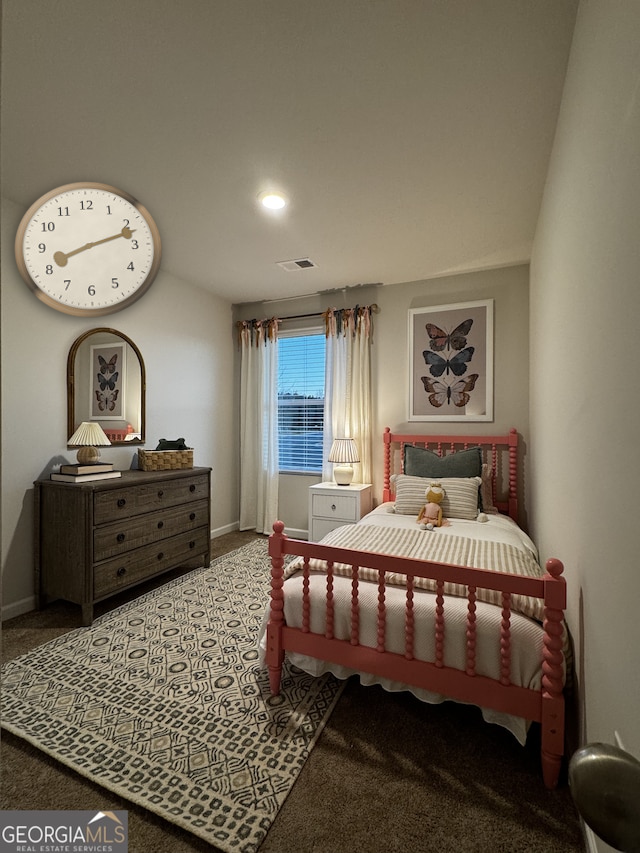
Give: 8:12
